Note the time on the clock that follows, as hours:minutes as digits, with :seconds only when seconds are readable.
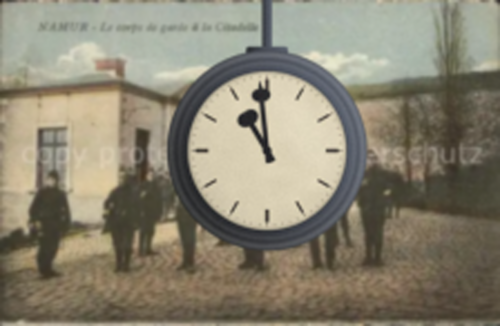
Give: 10:59
